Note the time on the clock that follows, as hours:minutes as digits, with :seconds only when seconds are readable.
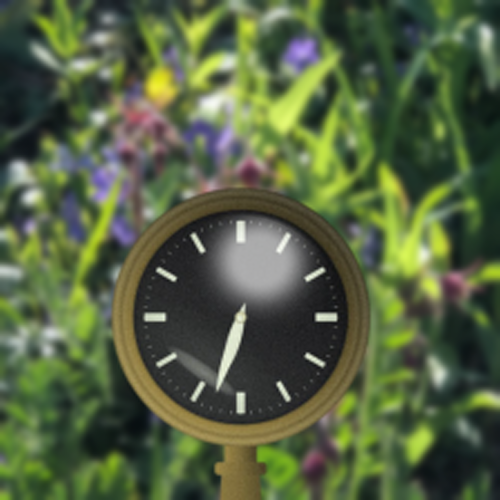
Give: 6:33
